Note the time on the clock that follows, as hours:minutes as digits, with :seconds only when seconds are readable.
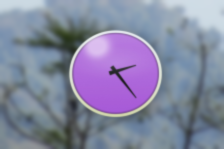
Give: 2:24
